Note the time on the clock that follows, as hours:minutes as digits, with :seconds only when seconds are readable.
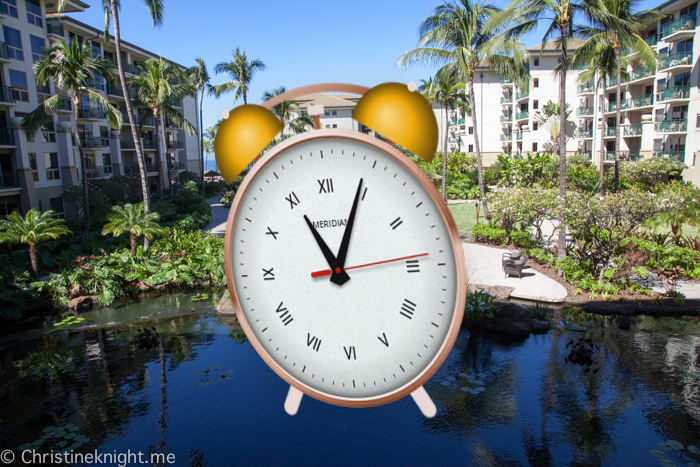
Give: 11:04:14
